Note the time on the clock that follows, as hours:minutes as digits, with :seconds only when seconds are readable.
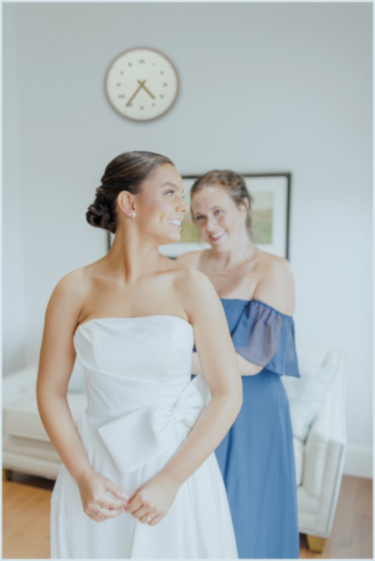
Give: 4:36
